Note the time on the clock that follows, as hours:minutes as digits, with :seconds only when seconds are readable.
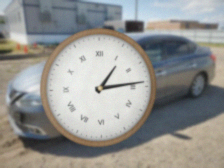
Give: 1:14
